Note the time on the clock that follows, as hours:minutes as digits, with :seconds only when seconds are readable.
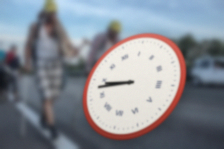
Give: 9:48
